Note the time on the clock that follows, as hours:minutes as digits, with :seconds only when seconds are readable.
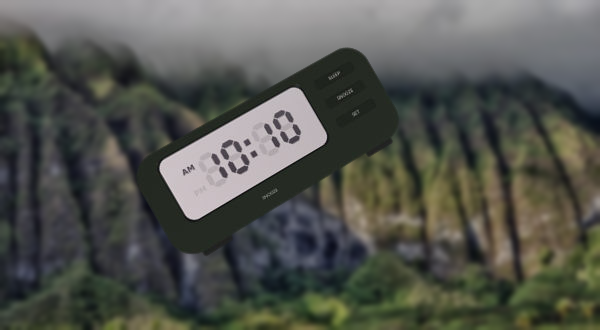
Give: 10:10
